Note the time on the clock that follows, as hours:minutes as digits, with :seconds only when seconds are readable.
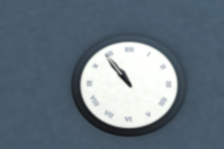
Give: 10:54
